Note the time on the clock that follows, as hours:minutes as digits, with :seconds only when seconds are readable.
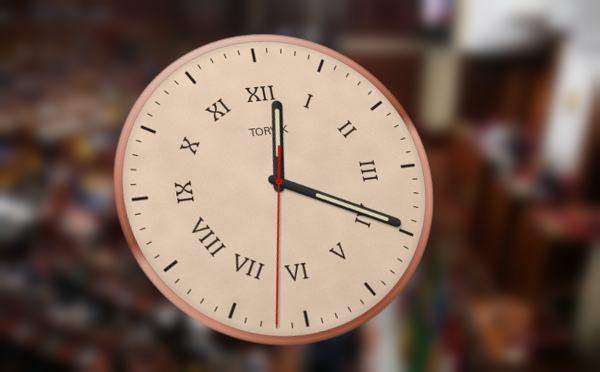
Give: 12:19:32
